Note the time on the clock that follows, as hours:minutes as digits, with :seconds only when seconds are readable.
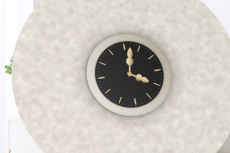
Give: 4:02
